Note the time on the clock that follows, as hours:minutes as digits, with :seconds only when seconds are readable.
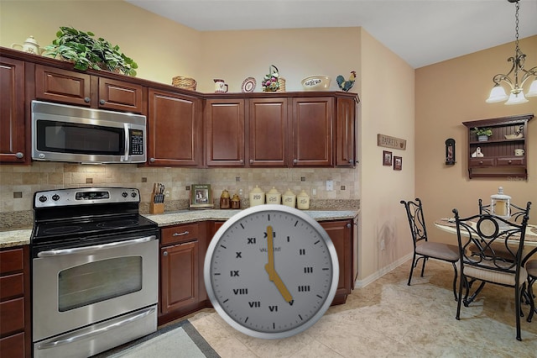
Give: 5:00
